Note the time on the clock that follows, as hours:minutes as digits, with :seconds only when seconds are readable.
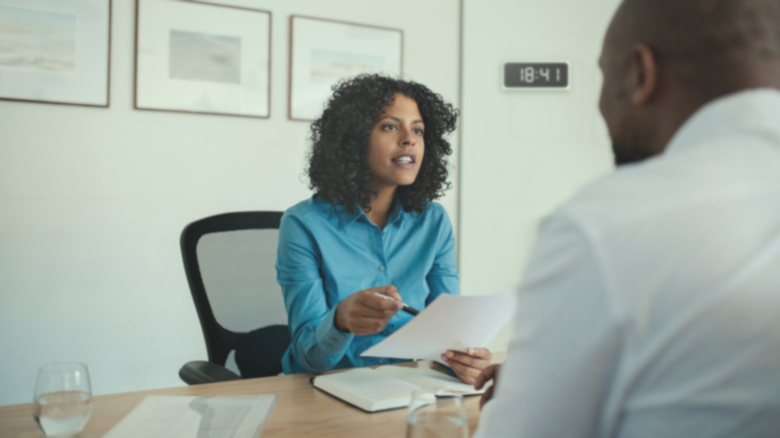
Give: 18:41
